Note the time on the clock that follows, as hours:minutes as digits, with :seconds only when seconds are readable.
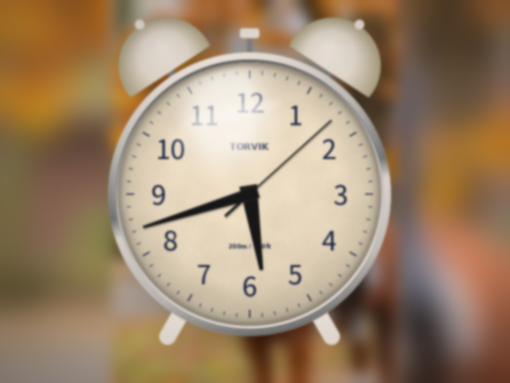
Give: 5:42:08
